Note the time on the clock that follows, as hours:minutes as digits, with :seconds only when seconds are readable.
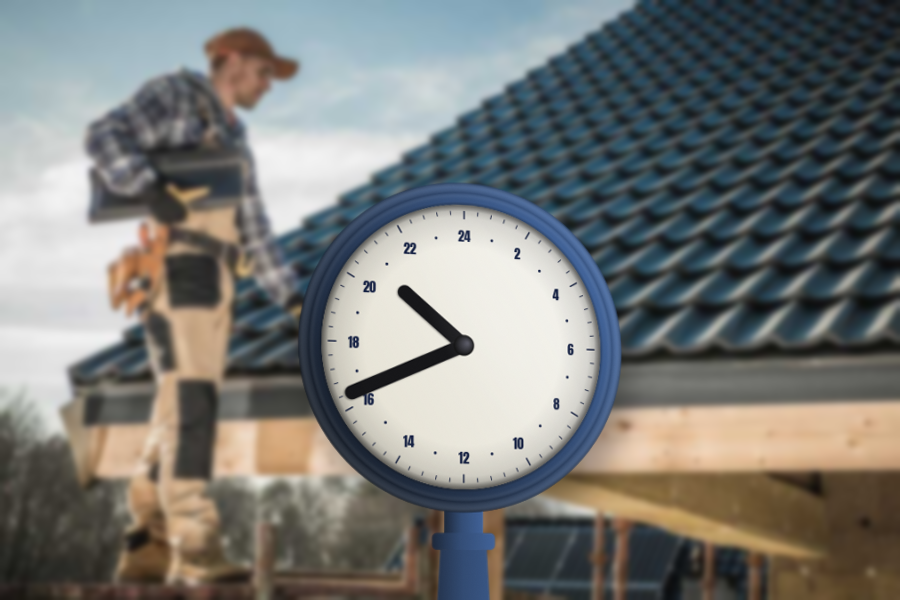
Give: 20:41
